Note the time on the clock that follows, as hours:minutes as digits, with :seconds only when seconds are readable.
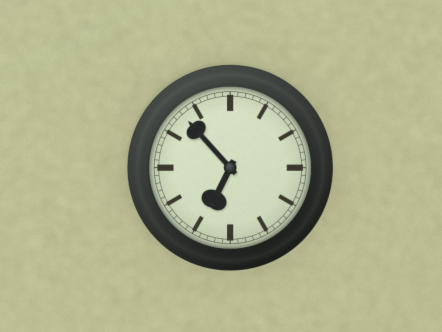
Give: 6:53
